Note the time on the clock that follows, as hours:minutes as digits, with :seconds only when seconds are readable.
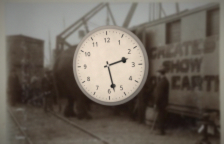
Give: 2:28
